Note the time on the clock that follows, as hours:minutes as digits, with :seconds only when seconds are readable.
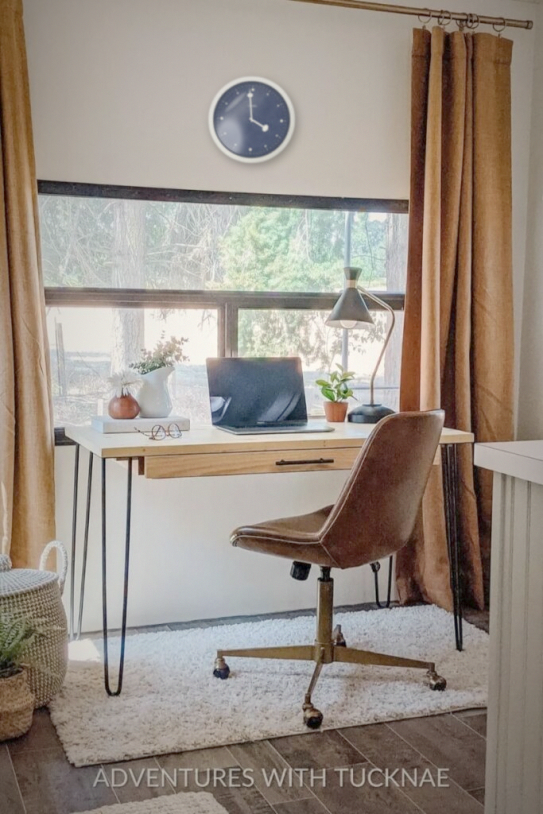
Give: 3:59
